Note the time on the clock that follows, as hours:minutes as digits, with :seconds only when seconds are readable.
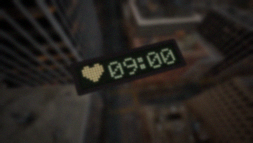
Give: 9:00
